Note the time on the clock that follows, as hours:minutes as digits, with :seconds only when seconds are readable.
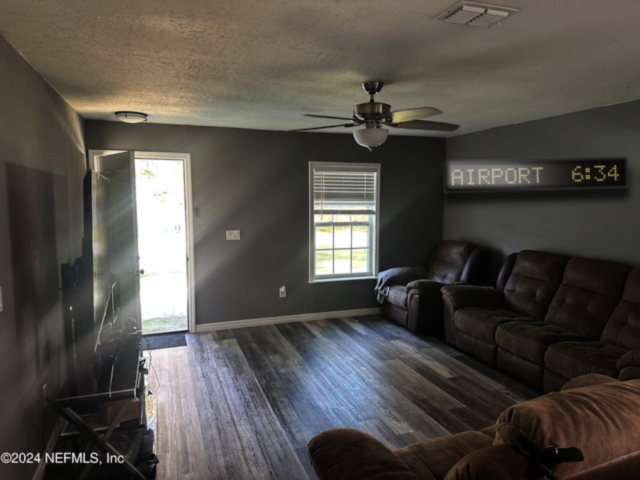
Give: 6:34
